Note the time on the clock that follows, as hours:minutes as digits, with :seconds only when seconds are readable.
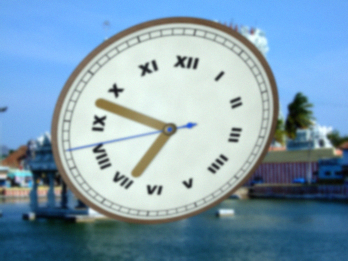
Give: 6:47:42
